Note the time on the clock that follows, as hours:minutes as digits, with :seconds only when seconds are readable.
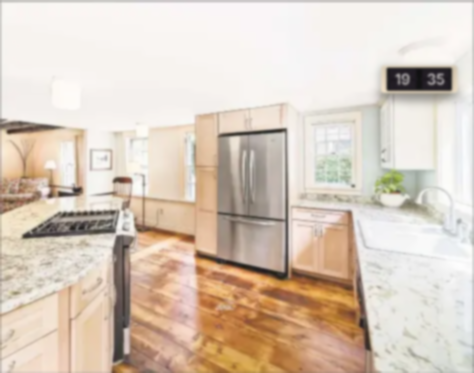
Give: 19:35
